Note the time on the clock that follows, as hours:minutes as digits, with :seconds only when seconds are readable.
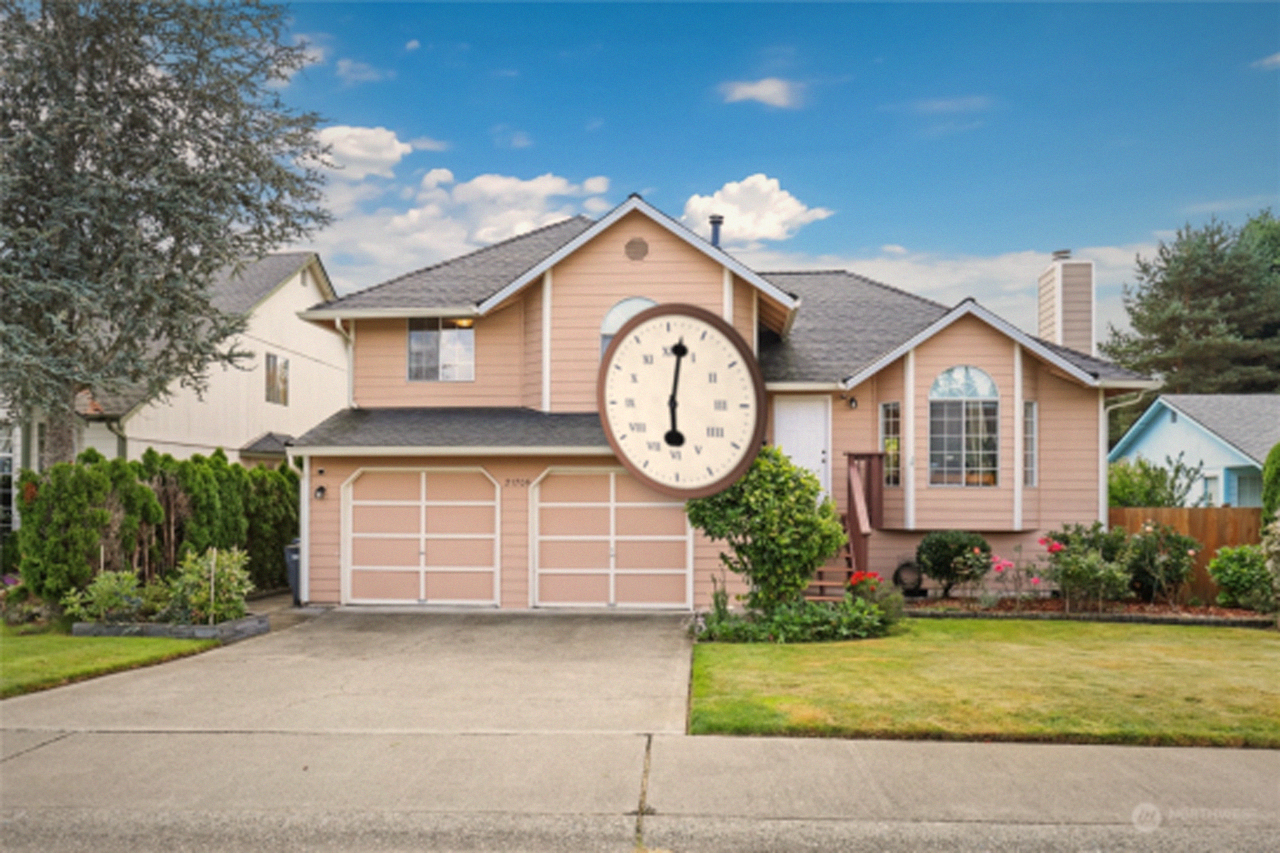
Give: 6:02
